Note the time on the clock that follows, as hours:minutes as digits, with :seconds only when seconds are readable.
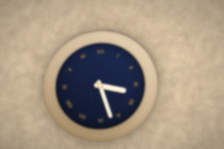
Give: 3:27
